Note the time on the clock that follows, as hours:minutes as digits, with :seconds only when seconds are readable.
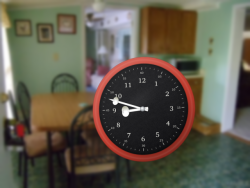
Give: 8:48
